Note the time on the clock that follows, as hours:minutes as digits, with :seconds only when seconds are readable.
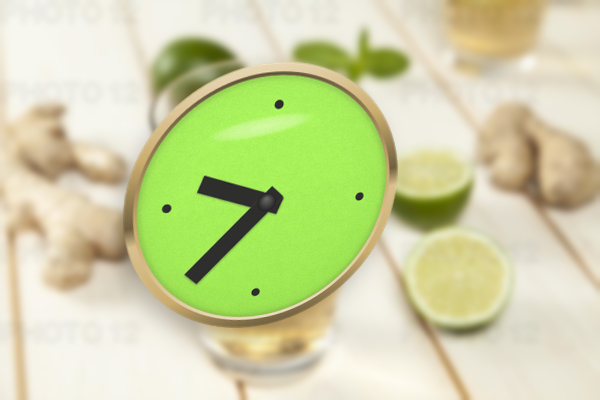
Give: 9:37
